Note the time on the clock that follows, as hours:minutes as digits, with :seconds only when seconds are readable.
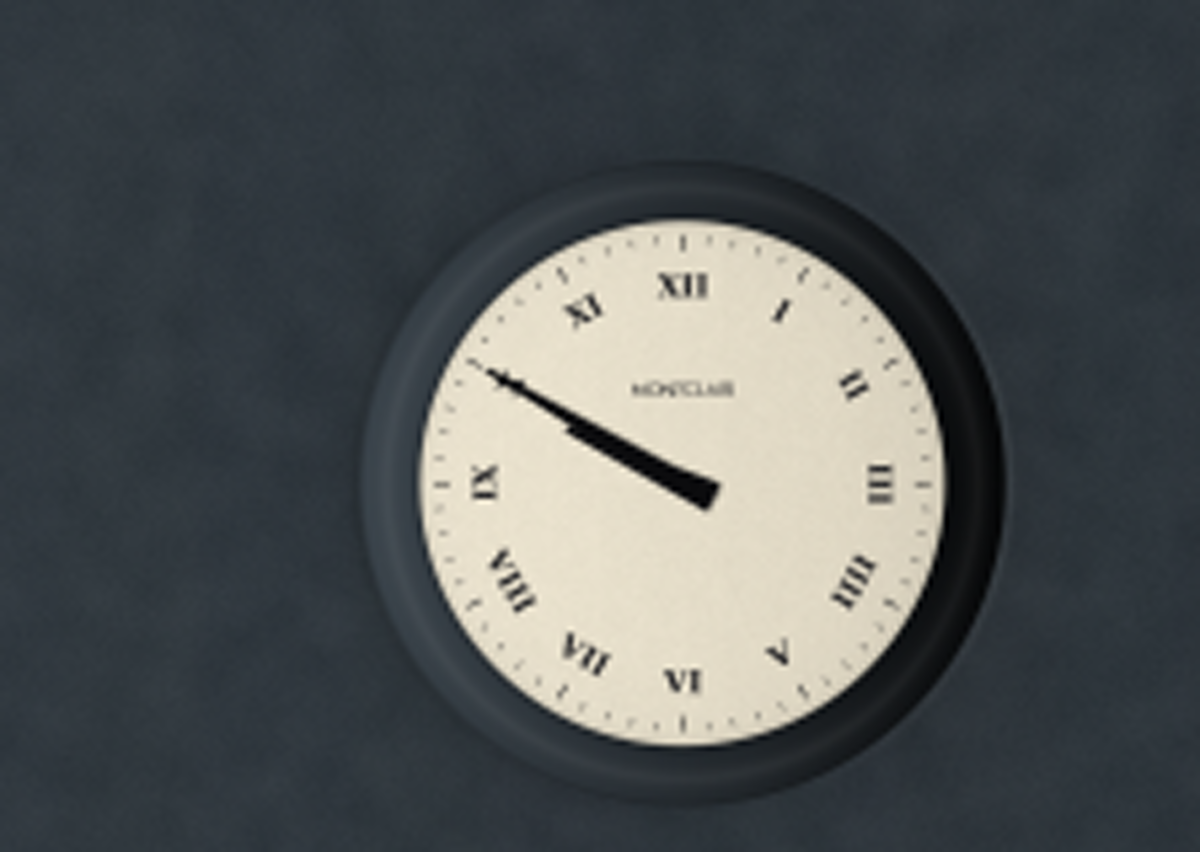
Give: 9:50
